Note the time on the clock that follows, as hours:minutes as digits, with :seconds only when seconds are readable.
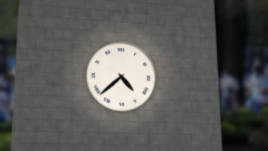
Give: 4:38
